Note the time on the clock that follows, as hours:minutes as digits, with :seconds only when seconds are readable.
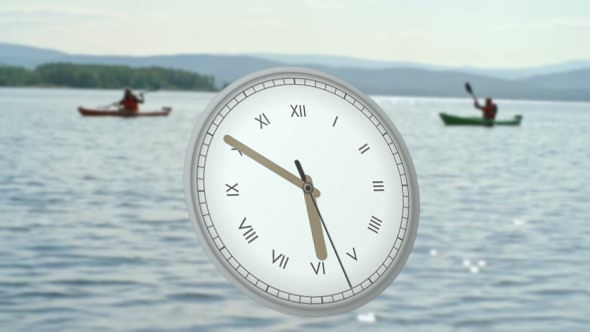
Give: 5:50:27
